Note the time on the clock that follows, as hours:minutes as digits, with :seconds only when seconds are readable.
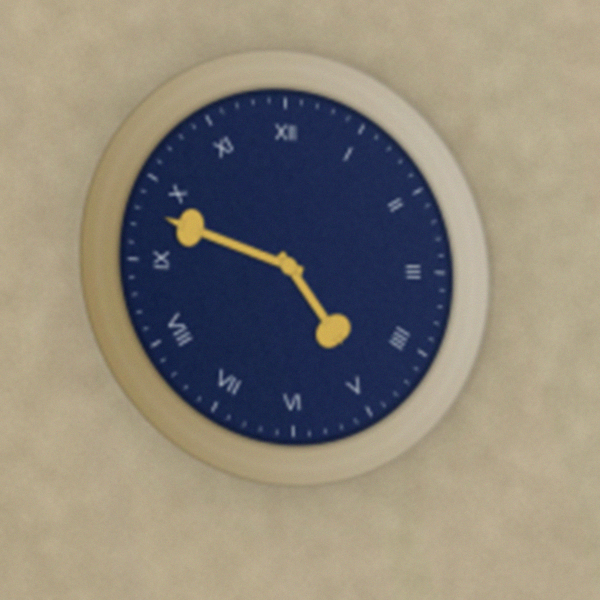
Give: 4:48
